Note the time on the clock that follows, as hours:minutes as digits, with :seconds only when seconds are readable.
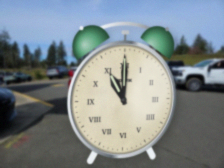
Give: 11:00
